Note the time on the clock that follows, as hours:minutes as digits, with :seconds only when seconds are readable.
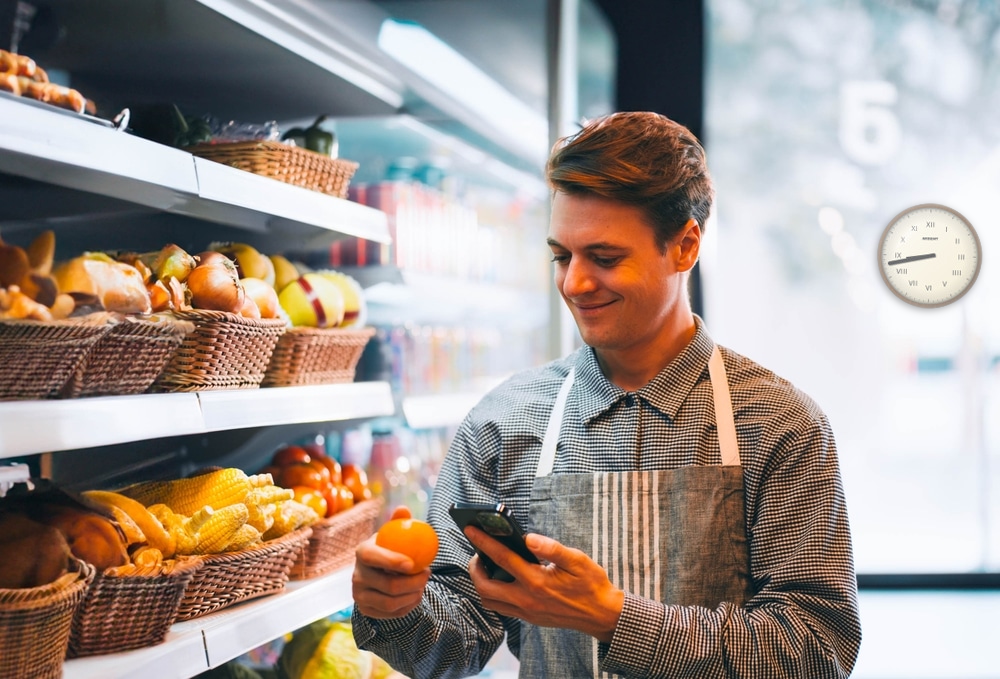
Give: 8:43
